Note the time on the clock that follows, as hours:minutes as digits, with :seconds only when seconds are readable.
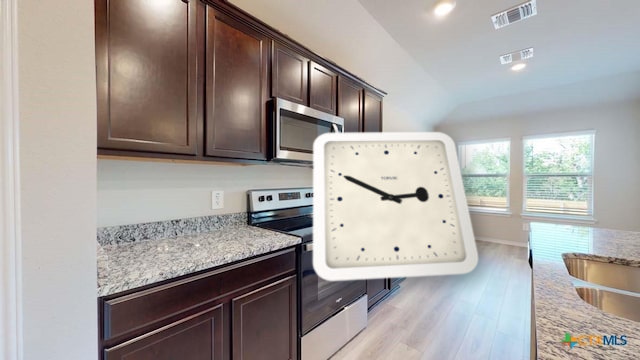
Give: 2:50
